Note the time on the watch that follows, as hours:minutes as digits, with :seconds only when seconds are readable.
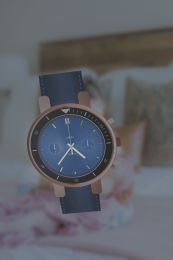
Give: 4:37
